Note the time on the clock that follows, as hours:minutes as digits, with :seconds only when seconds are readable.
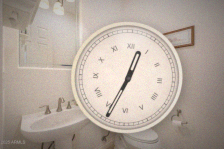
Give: 12:34
